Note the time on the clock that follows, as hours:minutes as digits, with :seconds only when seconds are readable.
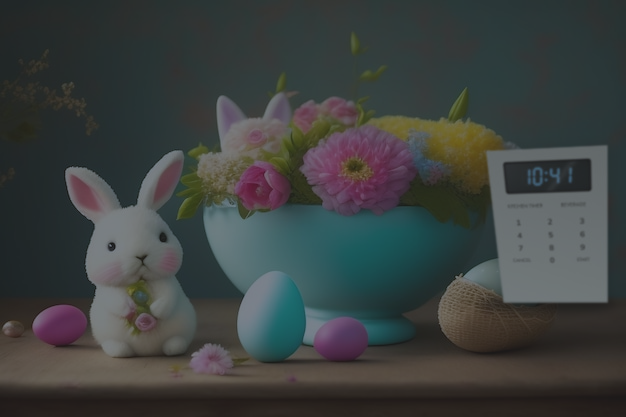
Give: 10:41
